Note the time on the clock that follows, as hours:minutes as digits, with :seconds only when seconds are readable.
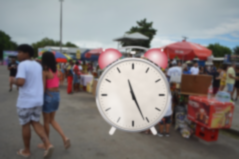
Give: 11:26
